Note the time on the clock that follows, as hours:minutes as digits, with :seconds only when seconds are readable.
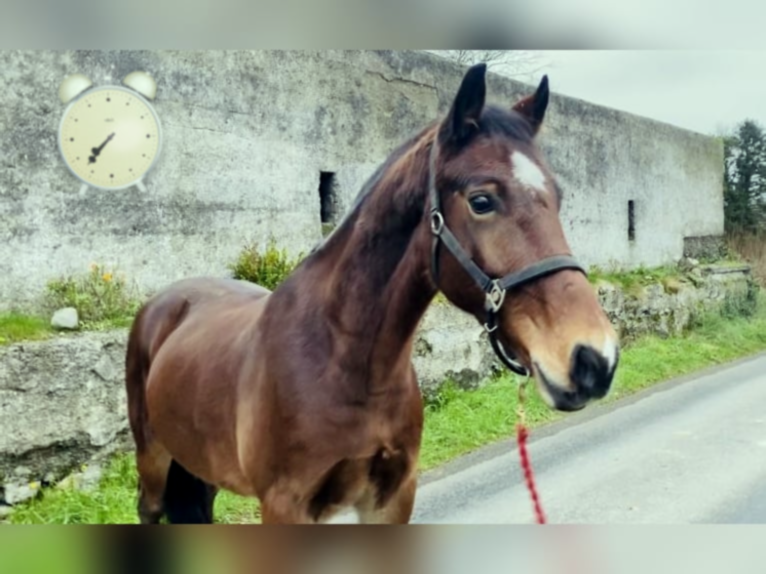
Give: 7:37
